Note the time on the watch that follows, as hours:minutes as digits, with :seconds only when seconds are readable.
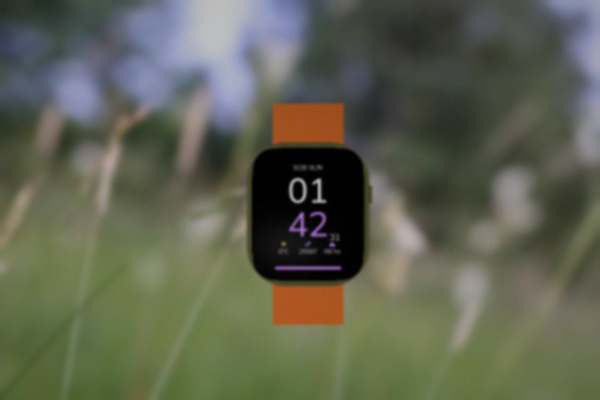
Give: 1:42
